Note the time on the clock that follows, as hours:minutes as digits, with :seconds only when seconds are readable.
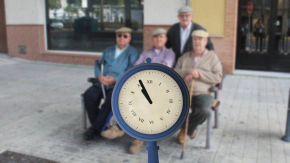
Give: 10:56
